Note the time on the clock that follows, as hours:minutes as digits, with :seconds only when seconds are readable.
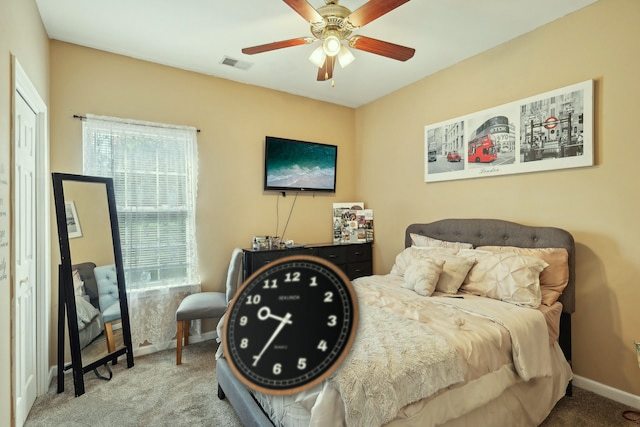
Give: 9:35
